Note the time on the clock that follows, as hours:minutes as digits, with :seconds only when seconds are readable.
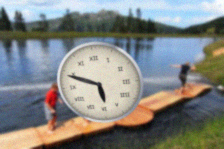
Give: 5:49
